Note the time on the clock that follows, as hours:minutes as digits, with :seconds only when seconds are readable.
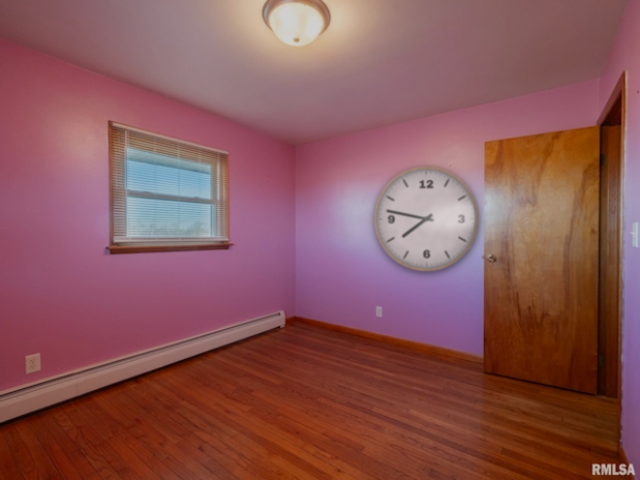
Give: 7:47
